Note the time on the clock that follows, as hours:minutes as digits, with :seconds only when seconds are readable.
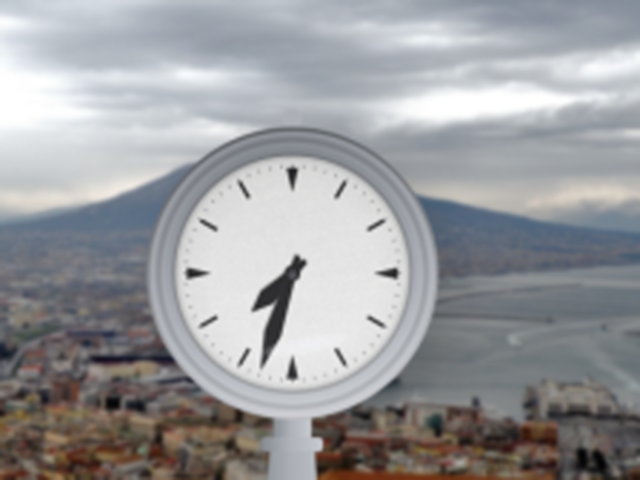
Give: 7:33
